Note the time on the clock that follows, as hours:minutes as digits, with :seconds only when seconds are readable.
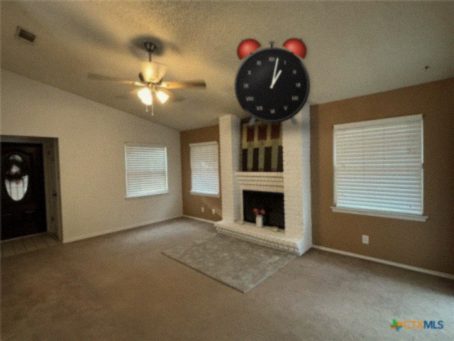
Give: 1:02
